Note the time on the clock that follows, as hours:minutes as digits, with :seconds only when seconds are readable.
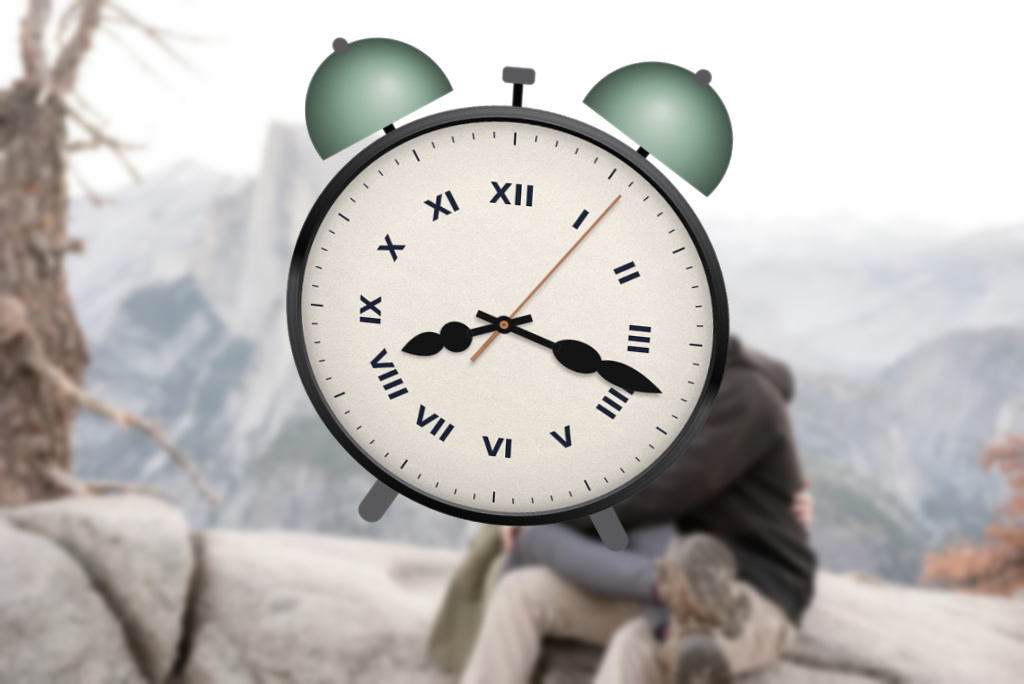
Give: 8:18:06
